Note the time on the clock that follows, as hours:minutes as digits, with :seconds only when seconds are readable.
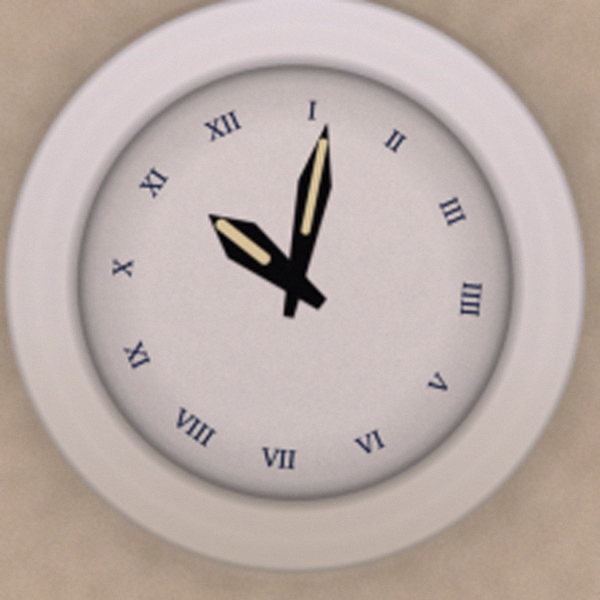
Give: 11:06
